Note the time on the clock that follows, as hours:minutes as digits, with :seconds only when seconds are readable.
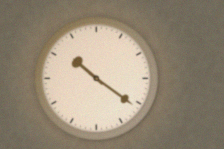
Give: 10:21
